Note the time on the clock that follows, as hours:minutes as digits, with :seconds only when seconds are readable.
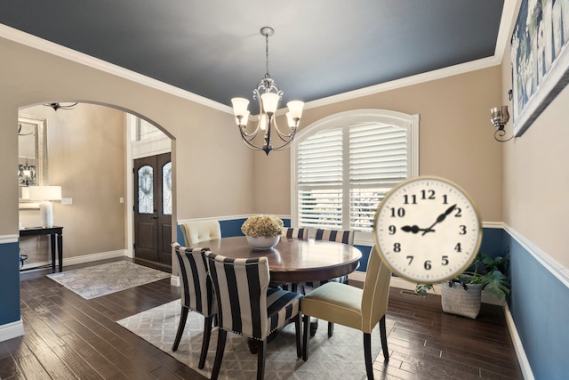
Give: 9:08
